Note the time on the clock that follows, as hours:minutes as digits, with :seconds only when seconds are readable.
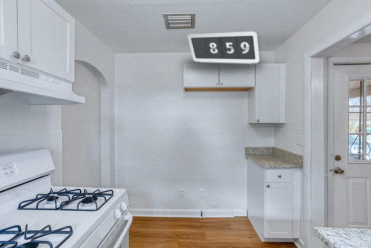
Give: 8:59
